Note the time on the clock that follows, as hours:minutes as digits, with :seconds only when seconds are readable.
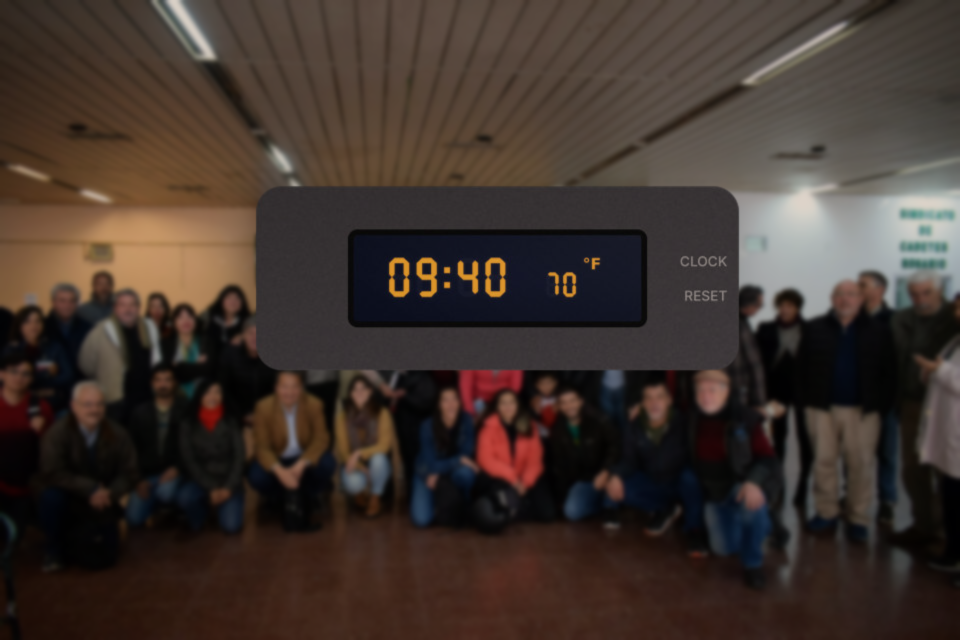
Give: 9:40
